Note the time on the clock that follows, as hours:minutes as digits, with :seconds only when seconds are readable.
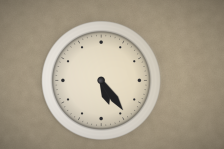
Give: 5:24
